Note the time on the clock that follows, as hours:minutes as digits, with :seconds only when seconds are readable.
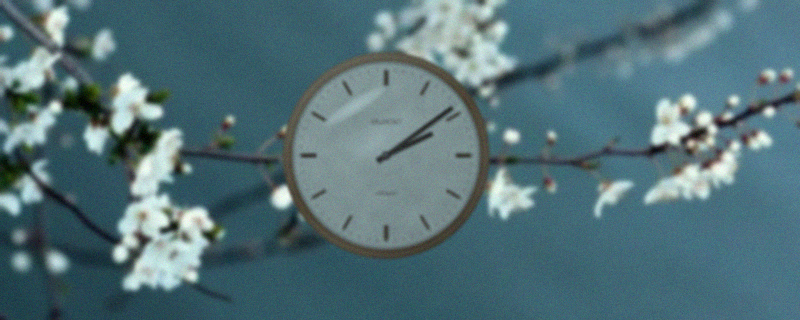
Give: 2:09
